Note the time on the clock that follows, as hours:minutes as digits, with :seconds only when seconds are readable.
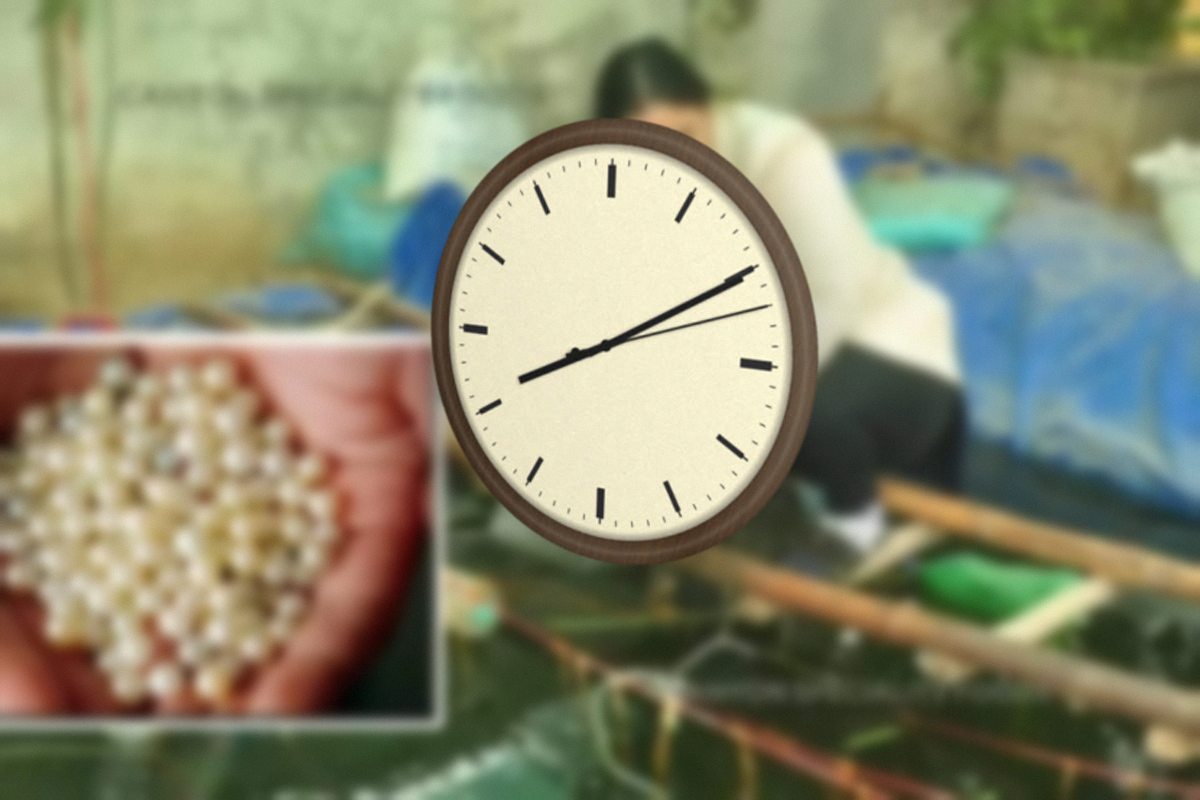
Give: 8:10:12
